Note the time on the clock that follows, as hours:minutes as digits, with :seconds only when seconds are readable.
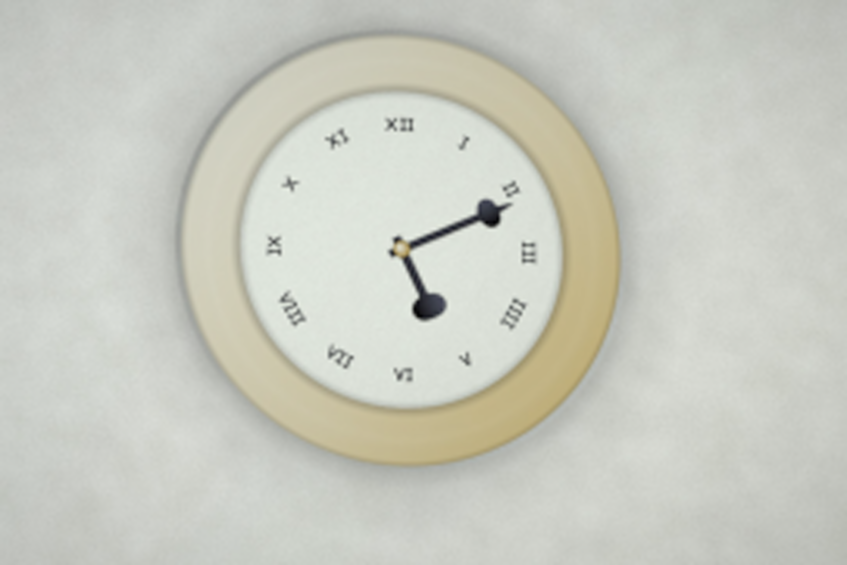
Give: 5:11
